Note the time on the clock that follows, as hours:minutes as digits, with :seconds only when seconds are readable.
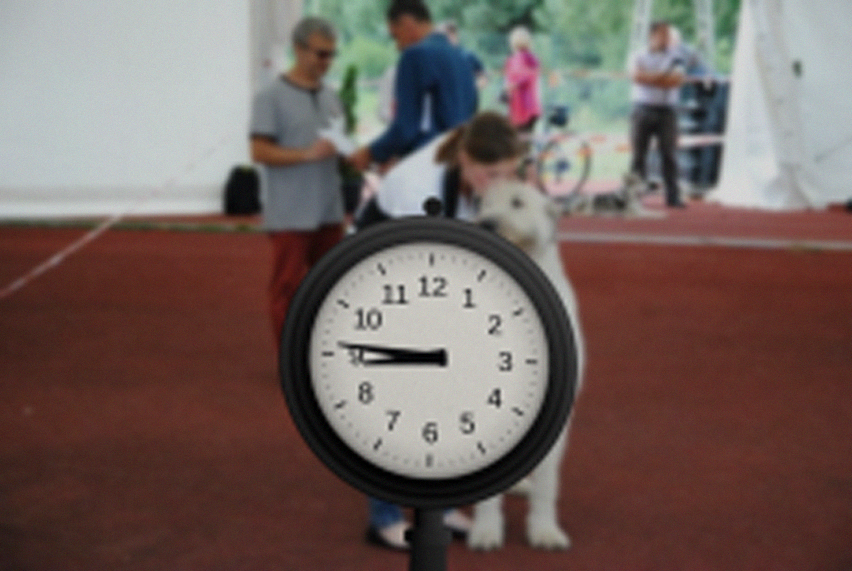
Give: 8:46
